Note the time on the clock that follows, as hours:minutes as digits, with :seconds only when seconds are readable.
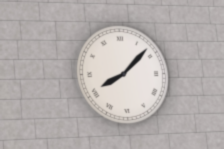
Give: 8:08
